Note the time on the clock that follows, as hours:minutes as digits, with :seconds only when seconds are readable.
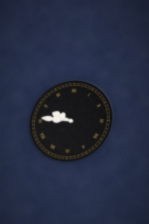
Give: 9:46
